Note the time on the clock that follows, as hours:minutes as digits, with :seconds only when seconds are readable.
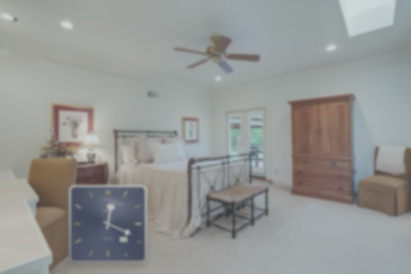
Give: 12:19
